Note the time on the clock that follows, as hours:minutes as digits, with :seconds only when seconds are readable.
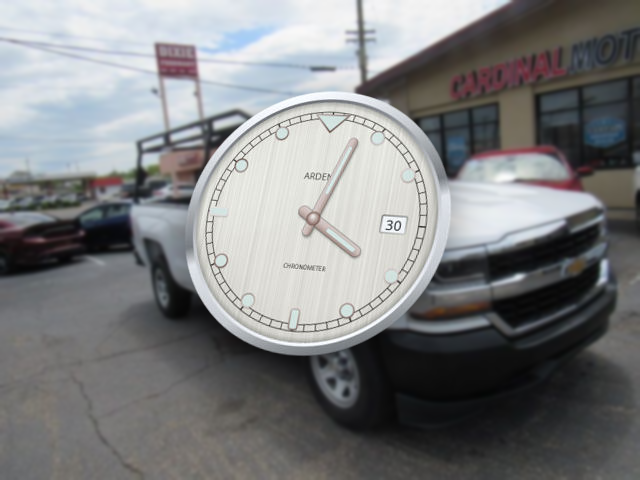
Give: 4:03
